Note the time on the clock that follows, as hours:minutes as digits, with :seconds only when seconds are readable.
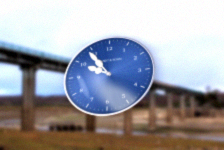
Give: 9:54
